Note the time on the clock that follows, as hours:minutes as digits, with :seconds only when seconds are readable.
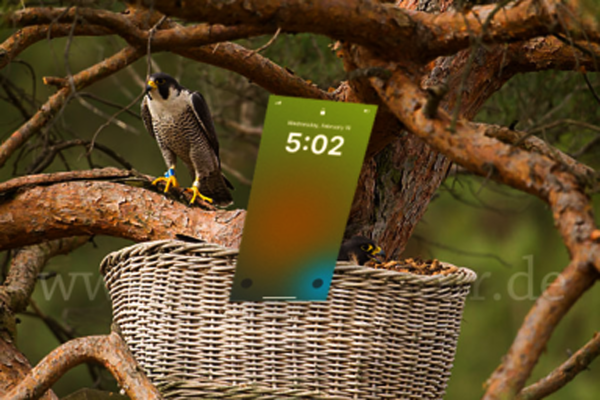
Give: 5:02
